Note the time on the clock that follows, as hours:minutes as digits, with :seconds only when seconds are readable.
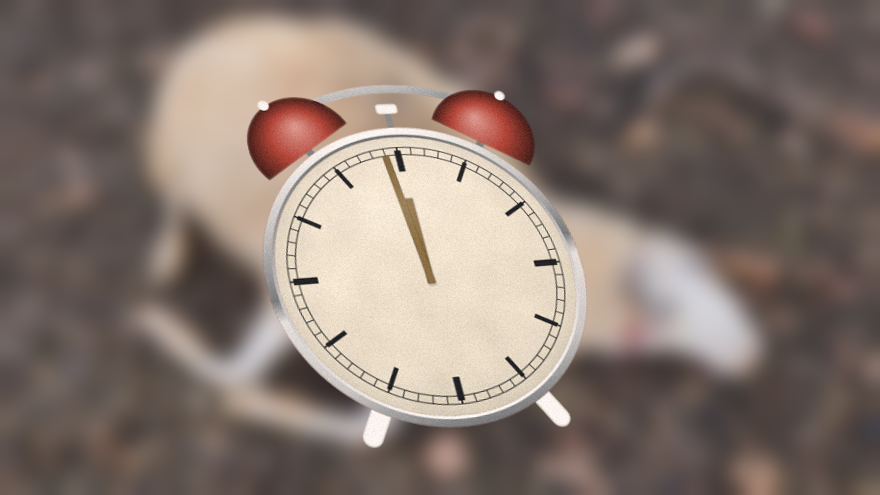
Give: 11:59
